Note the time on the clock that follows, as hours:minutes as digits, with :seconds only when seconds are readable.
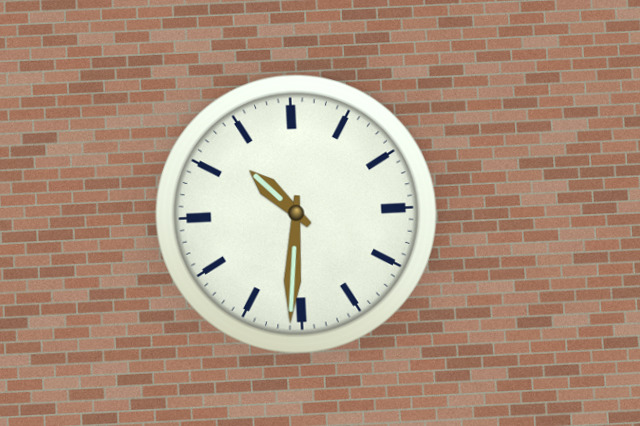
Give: 10:31
